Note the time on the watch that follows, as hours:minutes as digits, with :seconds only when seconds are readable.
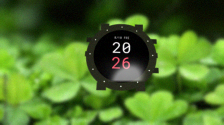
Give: 20:26
